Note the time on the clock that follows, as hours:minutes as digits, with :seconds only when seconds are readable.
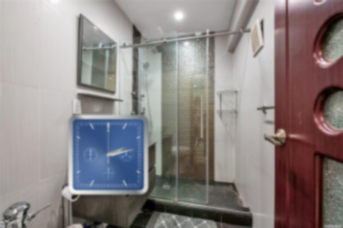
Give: 2:13
